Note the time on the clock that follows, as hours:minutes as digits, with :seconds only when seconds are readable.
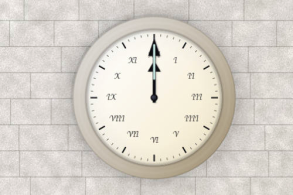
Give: 12:00
